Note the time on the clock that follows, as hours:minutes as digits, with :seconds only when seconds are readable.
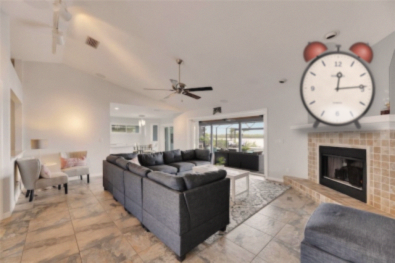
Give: 12:14
